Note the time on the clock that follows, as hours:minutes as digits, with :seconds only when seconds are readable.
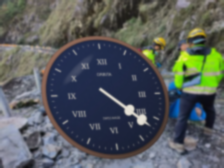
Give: 4:22
